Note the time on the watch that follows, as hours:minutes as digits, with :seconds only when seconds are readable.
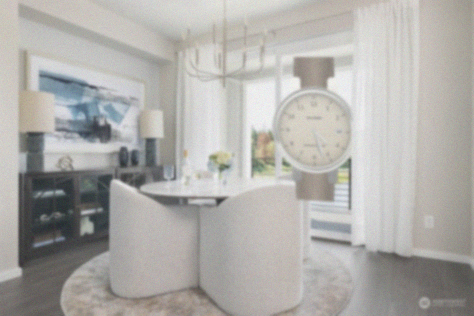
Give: 4:27
